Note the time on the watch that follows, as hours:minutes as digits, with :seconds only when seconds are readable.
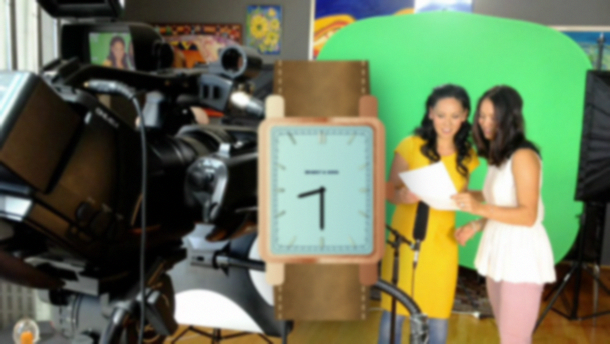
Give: 8:30
